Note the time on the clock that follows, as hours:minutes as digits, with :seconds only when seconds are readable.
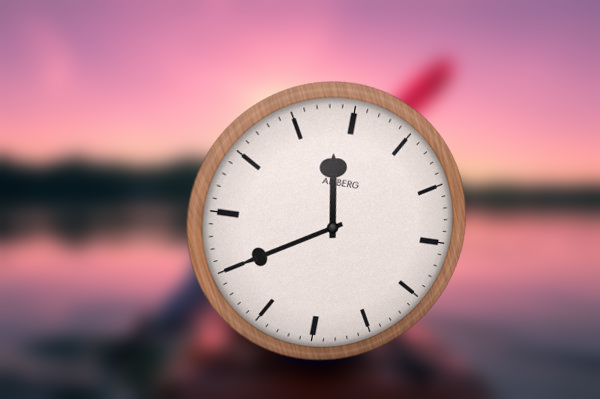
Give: 11:40
